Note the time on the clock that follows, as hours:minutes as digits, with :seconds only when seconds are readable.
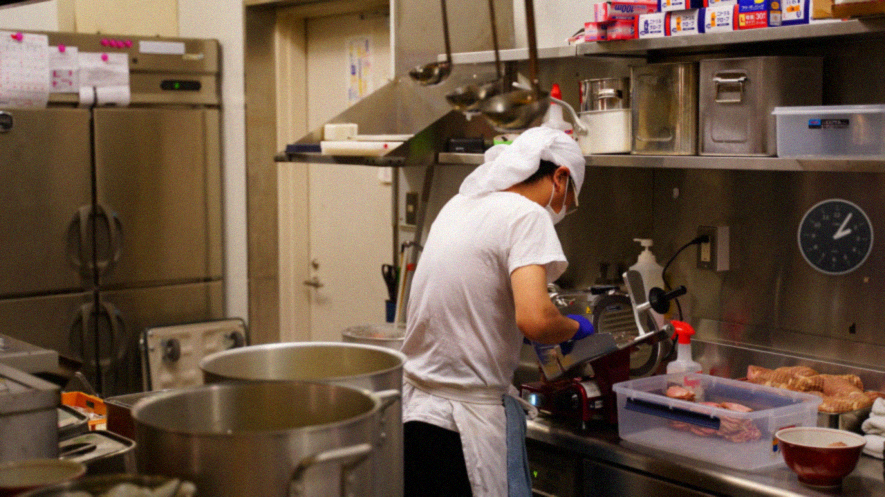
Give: 2:05
